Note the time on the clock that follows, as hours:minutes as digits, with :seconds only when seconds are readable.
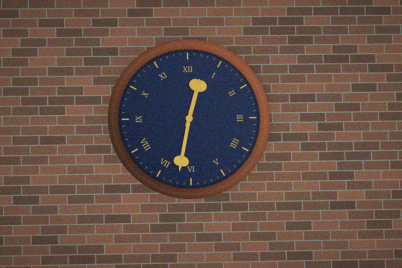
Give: 12:32
